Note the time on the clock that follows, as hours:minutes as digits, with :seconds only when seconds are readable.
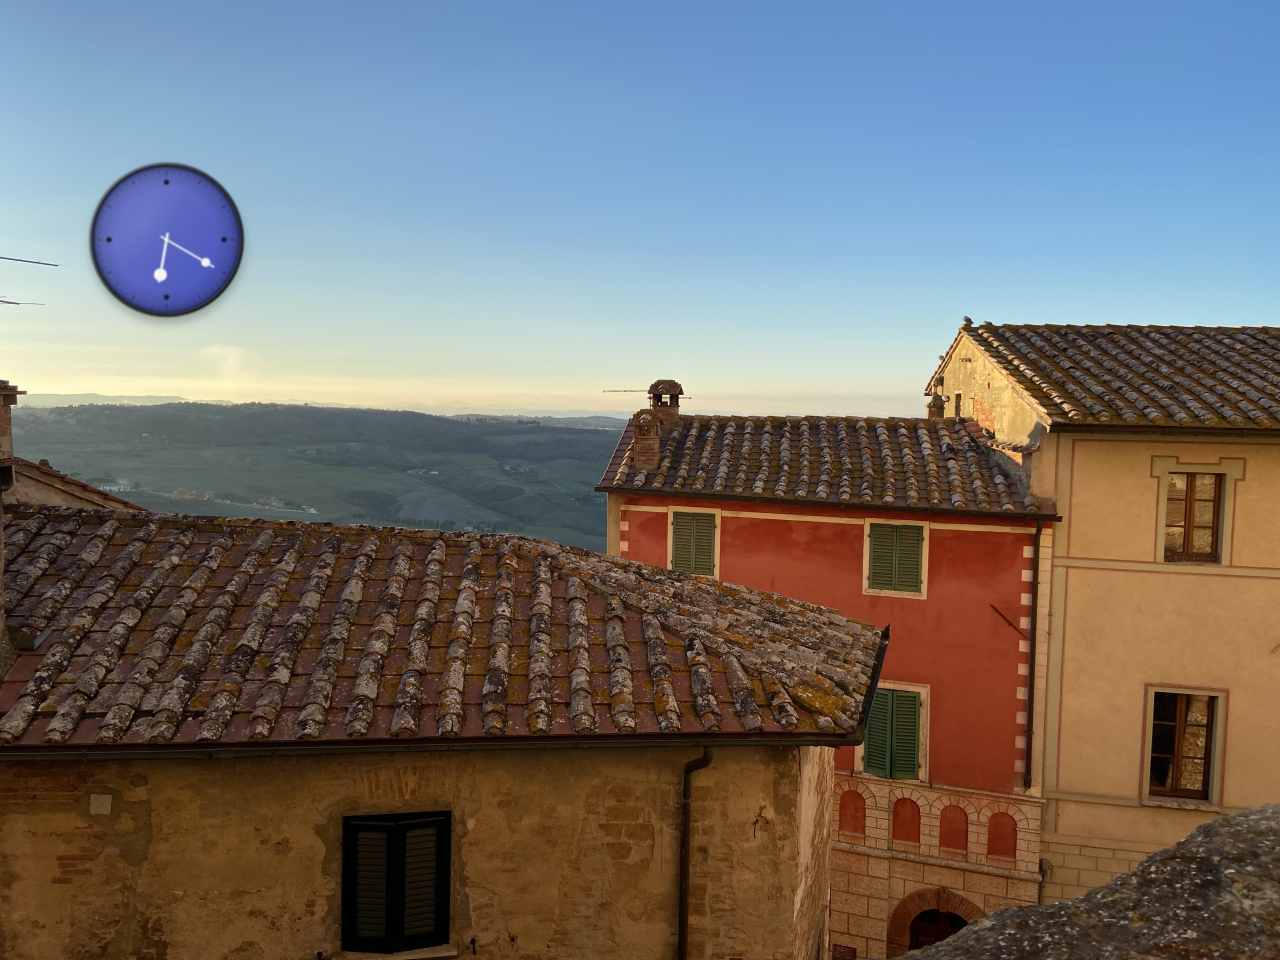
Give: 6:20
